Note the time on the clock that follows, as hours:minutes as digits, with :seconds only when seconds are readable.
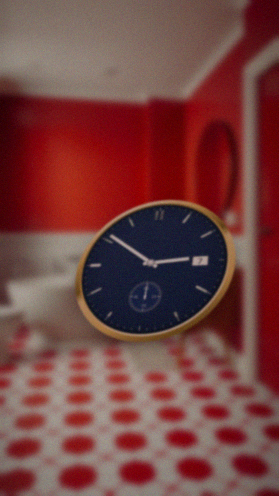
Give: 2:51
